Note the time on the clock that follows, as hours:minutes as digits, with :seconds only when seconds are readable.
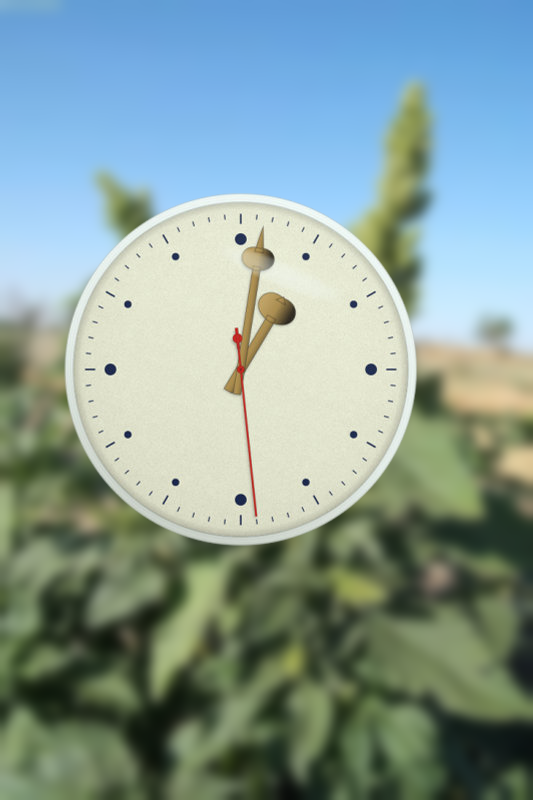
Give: 1:01:29
